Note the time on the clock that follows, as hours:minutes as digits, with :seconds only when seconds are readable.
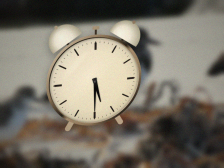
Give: 5:30
